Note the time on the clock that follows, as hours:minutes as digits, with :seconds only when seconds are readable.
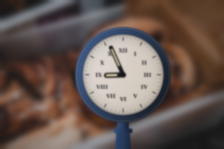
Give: 8:56
